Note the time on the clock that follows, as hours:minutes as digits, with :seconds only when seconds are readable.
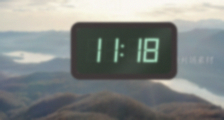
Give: 11:18
